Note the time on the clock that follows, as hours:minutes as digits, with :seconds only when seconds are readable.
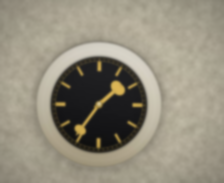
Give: 1:36
